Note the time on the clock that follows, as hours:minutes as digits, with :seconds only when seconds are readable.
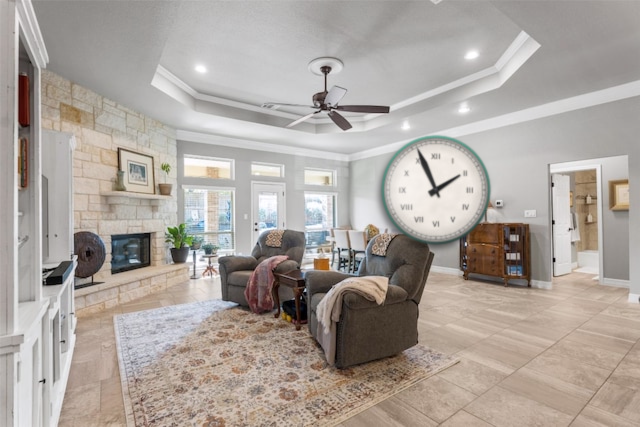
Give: 1:56
